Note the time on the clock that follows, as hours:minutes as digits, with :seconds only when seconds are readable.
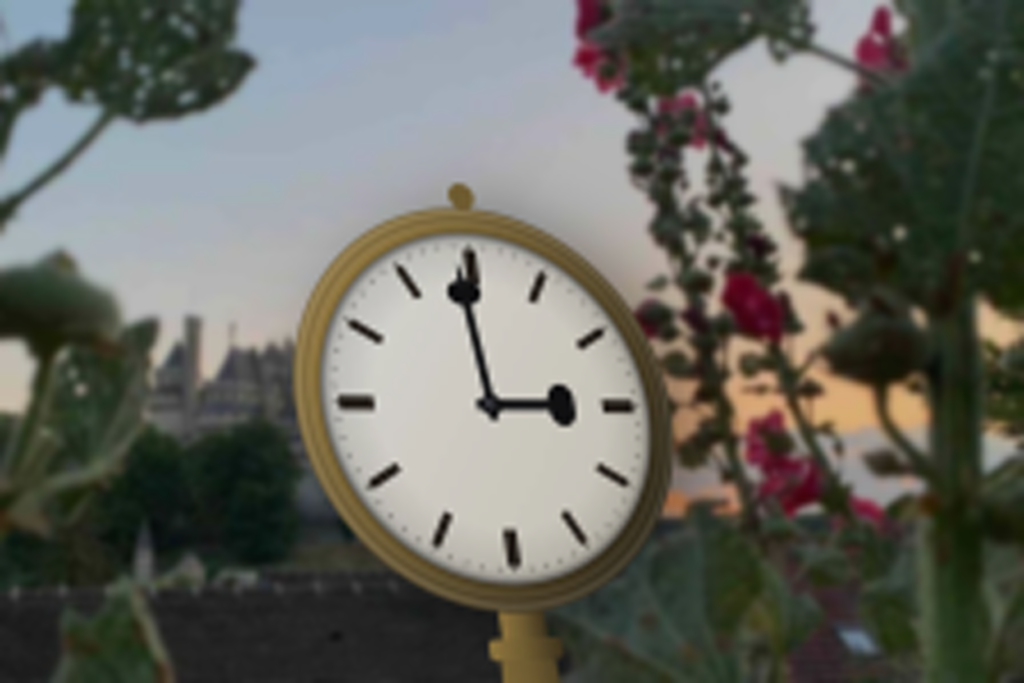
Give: 2:59
